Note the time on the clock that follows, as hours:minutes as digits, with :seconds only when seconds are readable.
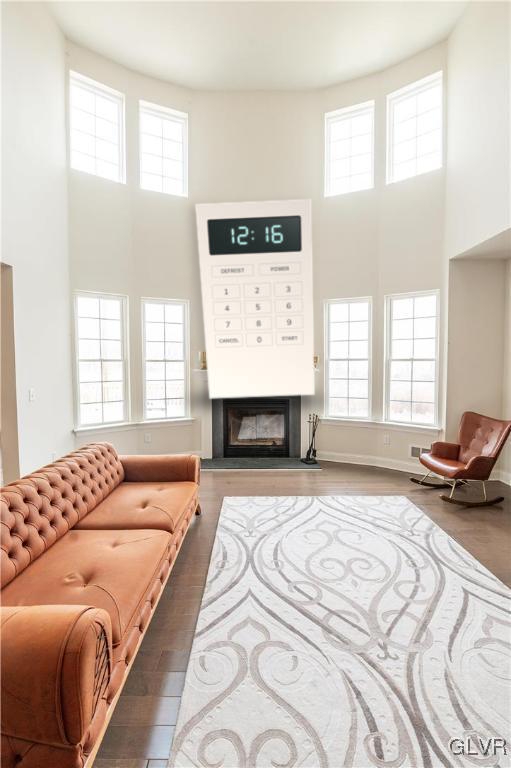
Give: 12:16
